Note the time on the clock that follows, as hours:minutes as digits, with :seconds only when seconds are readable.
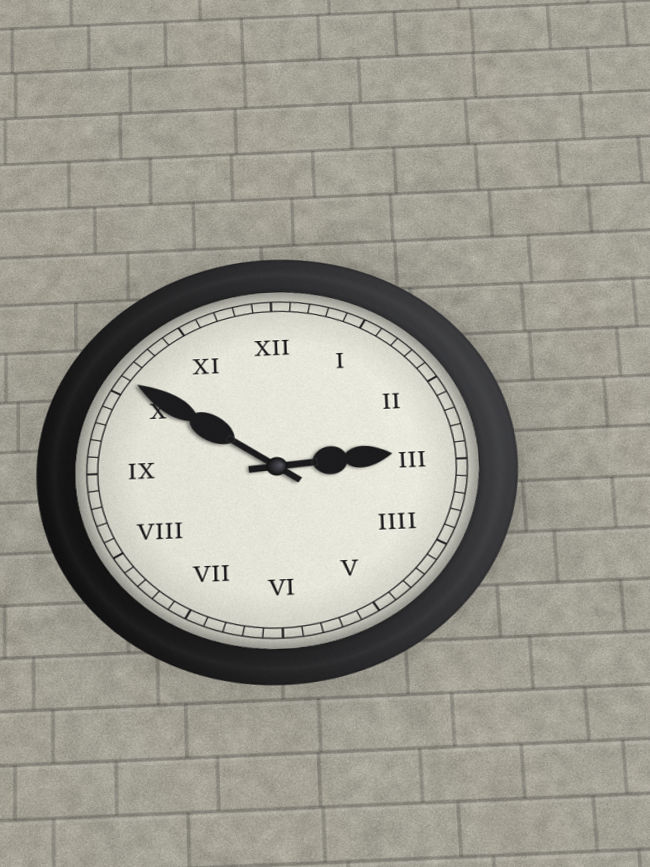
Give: 2:51
